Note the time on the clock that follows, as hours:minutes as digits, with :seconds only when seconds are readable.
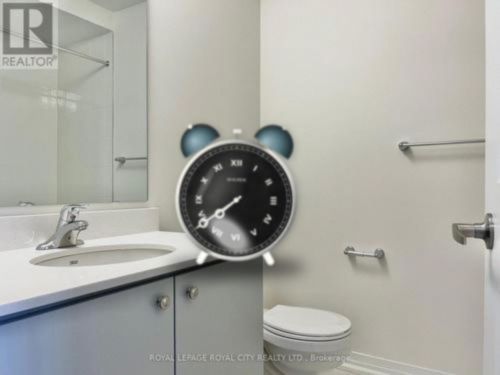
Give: 7:39
